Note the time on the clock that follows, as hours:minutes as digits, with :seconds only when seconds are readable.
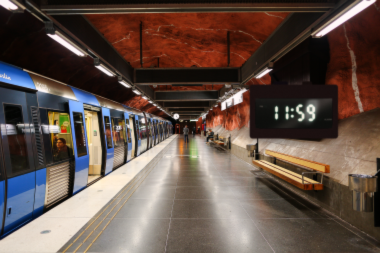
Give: 11:59
